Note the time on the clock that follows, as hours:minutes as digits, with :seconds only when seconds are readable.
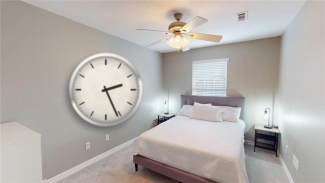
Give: 2:26
